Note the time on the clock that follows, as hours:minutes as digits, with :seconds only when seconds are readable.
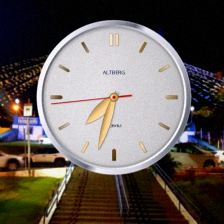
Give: 7:32:44
